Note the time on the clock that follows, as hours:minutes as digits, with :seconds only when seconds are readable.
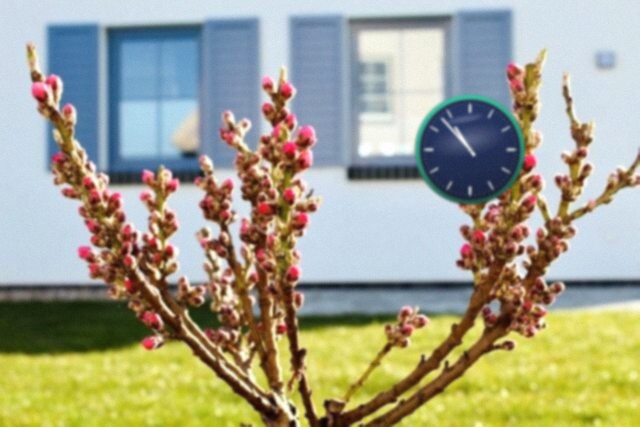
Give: 10:53
